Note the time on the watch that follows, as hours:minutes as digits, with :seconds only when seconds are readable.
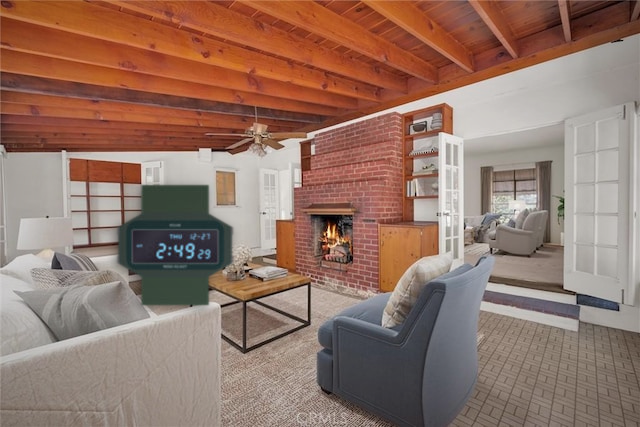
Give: 2:49
